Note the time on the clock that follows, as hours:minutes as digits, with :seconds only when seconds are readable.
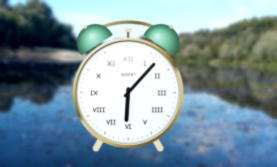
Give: 6:07
